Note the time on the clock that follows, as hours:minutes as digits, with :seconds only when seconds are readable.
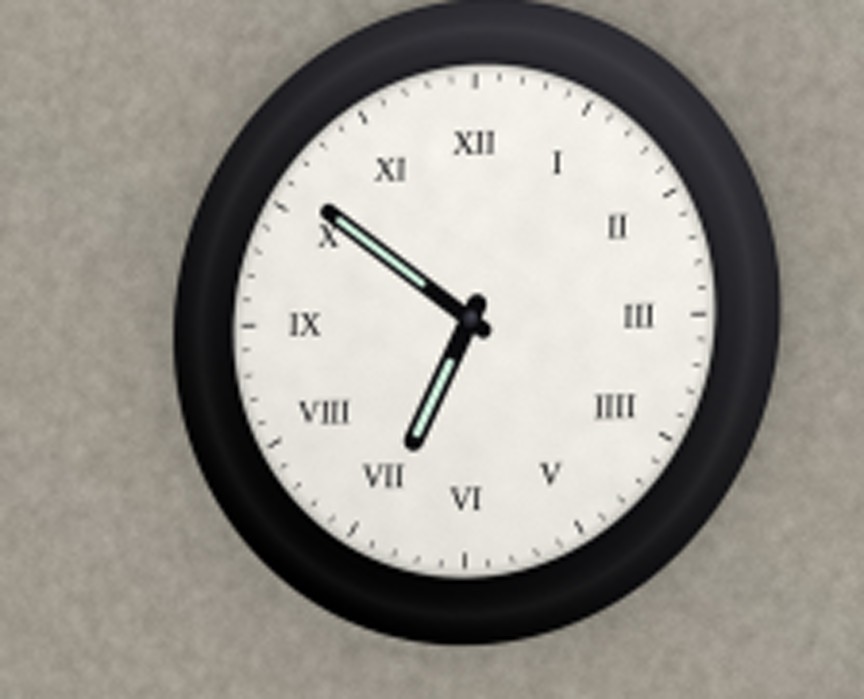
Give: 6:51
